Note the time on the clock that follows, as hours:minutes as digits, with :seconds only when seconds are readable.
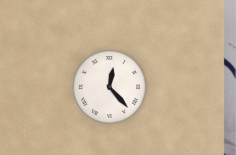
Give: 12:23
